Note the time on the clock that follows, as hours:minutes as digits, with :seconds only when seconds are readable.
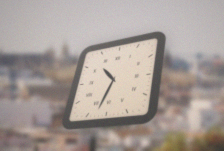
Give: 10:33
